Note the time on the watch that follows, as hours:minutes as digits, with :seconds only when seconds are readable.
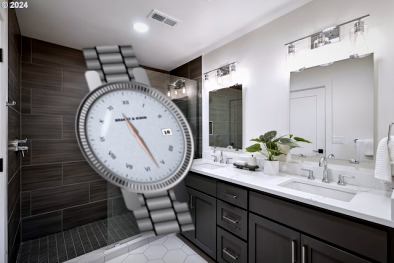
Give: 11:27
